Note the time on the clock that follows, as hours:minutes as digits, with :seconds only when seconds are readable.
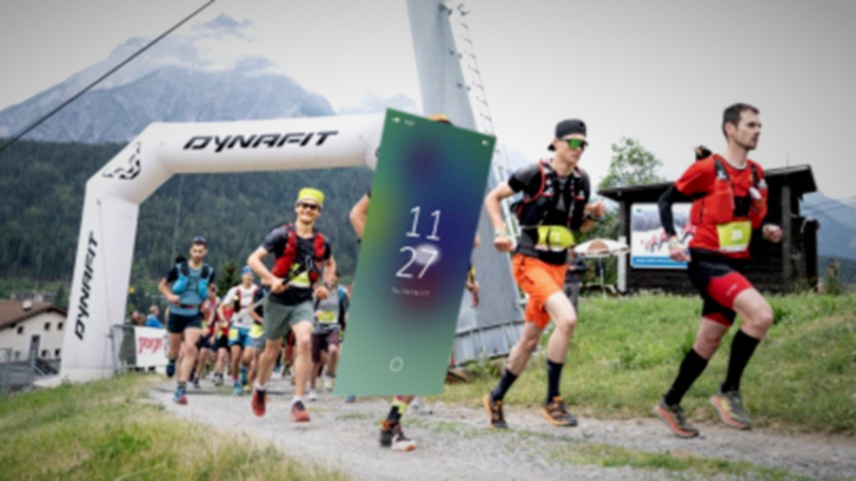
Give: 11:27
